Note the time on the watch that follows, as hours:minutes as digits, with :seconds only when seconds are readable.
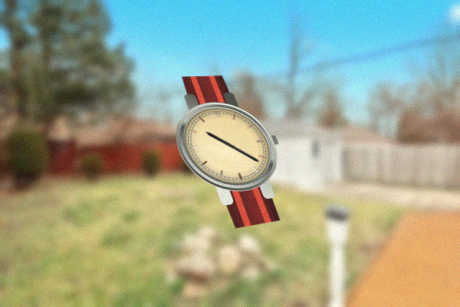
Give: 10:22
